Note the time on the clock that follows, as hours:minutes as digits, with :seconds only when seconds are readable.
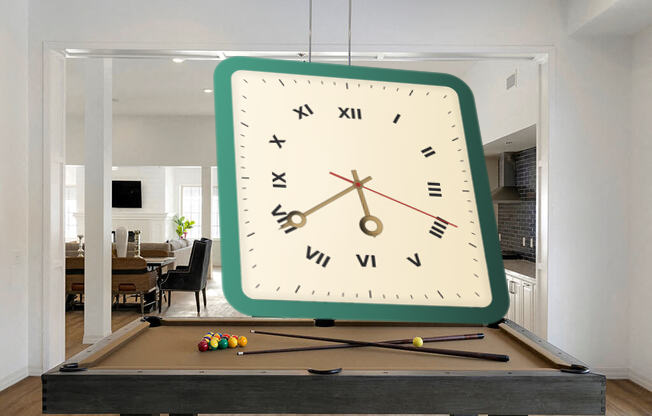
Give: 5:39:19
